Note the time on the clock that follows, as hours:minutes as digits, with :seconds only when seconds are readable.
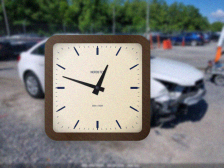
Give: 12:48
